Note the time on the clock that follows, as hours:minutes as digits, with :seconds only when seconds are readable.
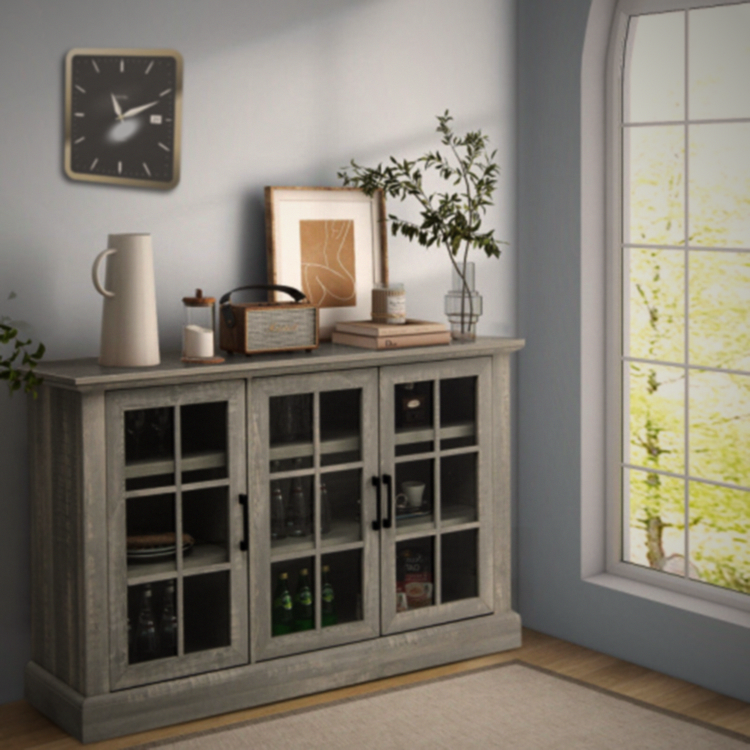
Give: 11:11
